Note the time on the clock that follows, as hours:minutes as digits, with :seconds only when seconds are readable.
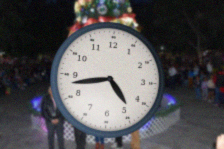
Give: 4:43
